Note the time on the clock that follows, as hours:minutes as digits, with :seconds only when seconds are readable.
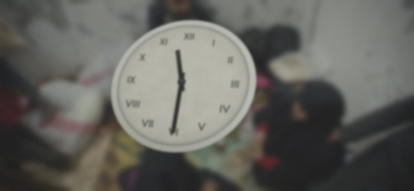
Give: 11:30
